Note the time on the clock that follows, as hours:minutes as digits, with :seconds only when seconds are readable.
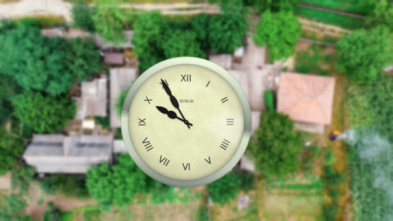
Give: 9:55
